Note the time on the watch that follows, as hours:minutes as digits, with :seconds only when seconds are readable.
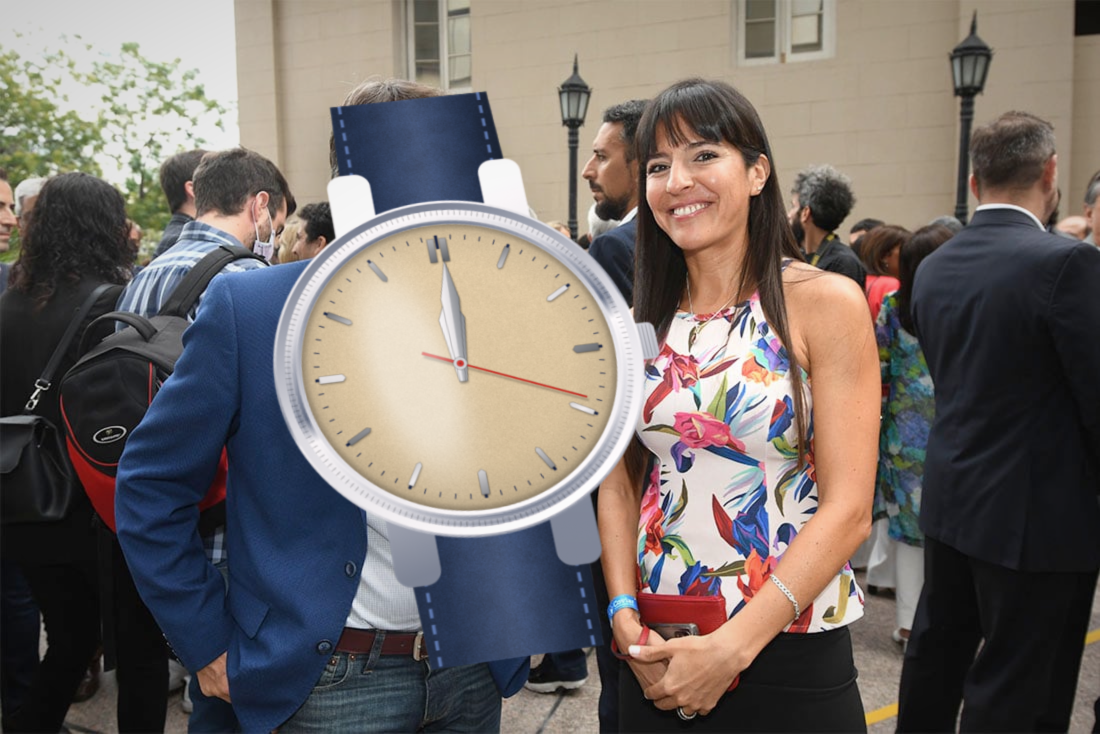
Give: 12:00:19
